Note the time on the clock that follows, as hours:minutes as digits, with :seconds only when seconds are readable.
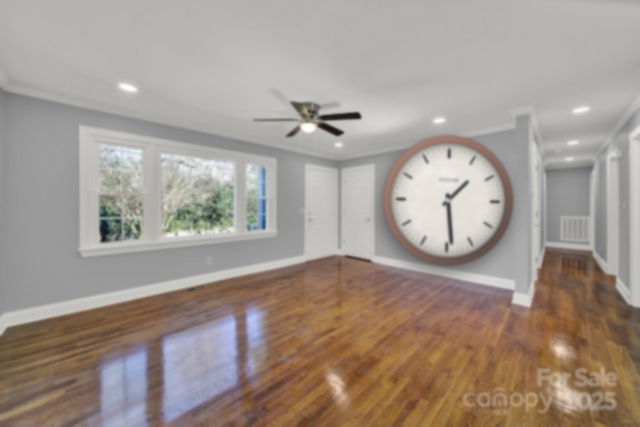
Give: 1:29
